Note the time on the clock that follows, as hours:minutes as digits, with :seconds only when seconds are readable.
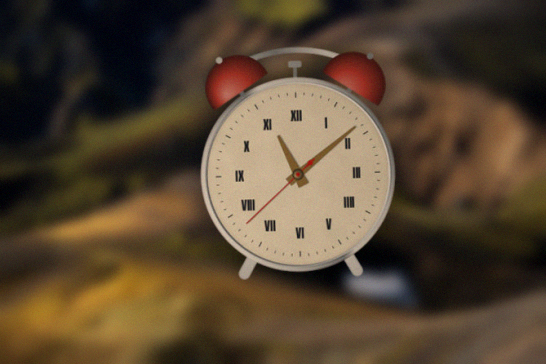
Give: 11:08:38
